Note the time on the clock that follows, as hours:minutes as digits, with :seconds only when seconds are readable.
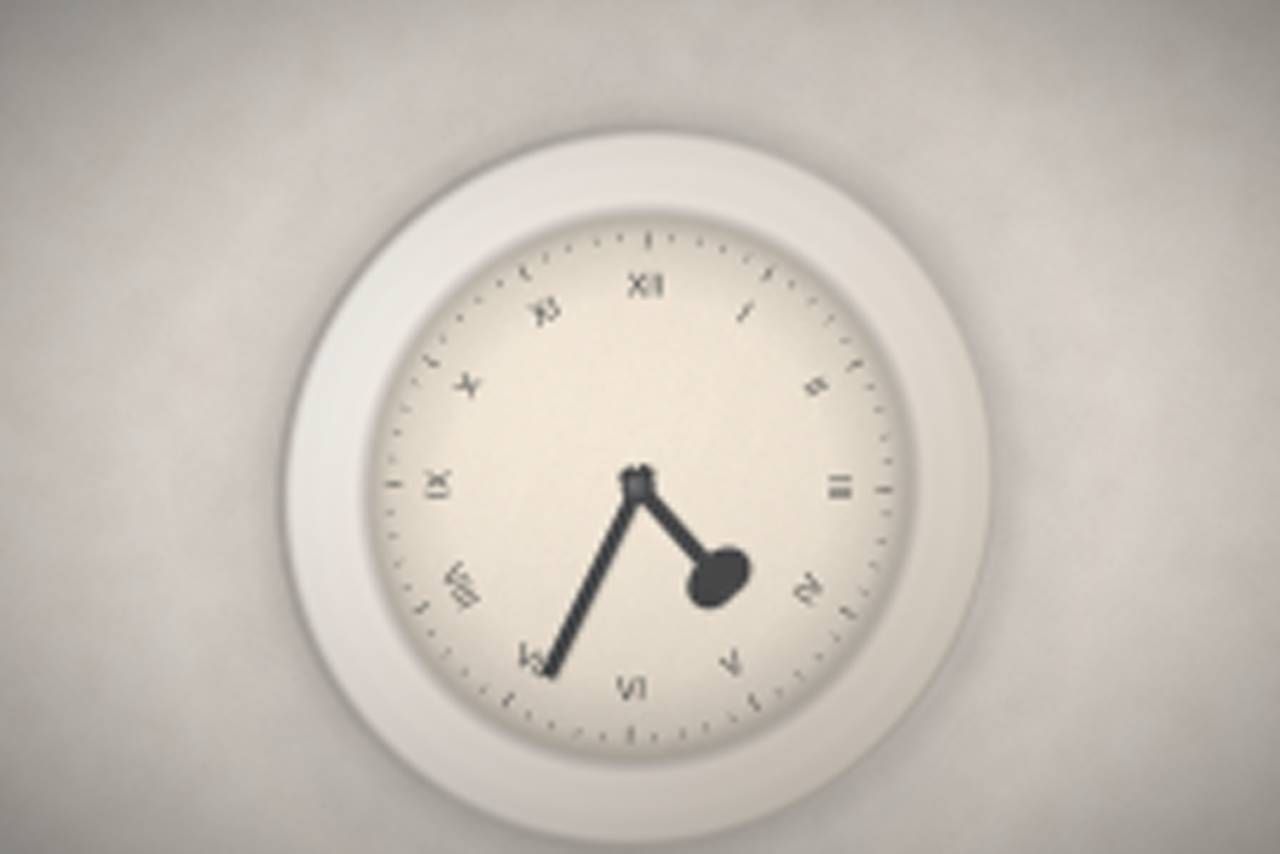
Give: 4:34
